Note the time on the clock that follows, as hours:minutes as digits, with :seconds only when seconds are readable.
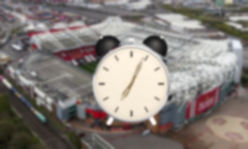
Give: 7:04
